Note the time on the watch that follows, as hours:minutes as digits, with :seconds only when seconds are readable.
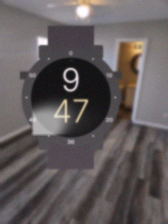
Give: 9:47
